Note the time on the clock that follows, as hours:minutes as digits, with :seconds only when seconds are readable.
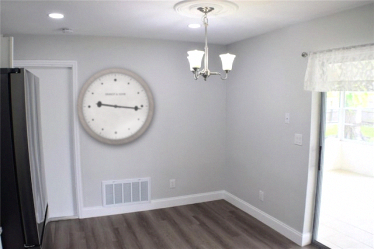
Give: 9:16
